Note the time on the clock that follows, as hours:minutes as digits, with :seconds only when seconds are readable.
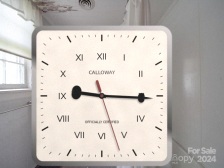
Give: 9:15:27
